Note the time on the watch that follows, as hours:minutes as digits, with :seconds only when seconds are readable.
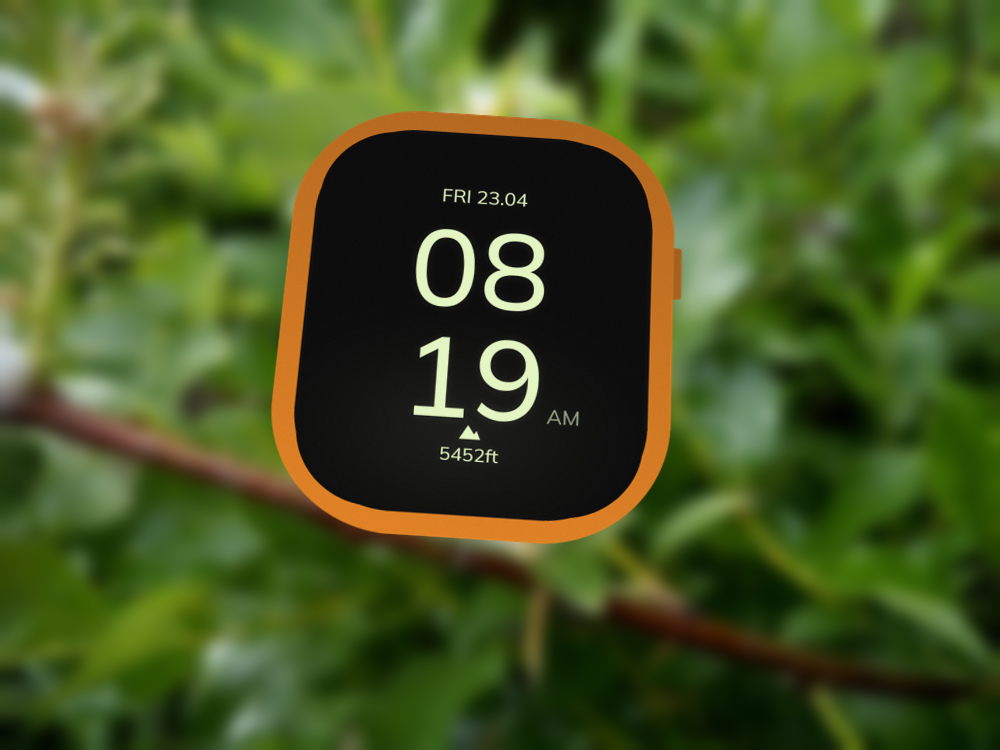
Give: 8:19
